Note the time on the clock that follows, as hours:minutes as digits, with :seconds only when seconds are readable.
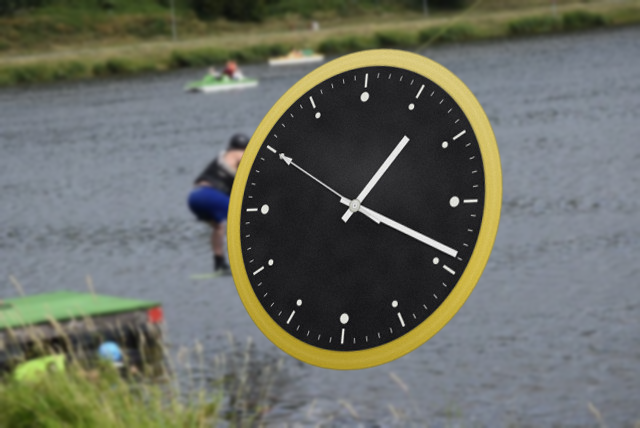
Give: 1:18:50
